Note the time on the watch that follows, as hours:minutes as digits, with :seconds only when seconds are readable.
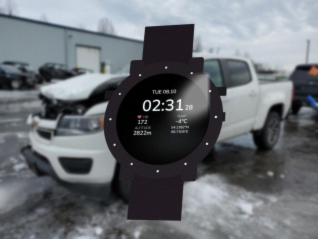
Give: 2:31
